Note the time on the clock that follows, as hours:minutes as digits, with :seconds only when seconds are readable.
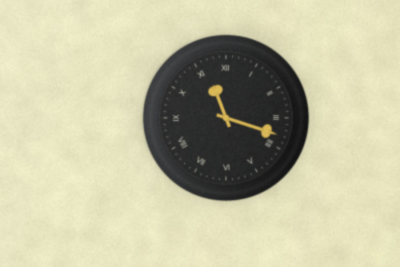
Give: 11:18
